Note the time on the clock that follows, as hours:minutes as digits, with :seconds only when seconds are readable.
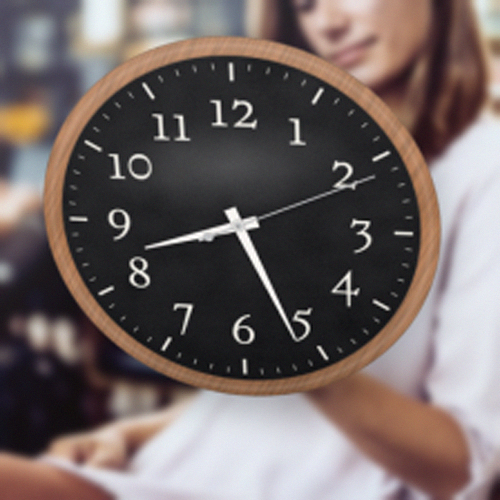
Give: 8:26:11
